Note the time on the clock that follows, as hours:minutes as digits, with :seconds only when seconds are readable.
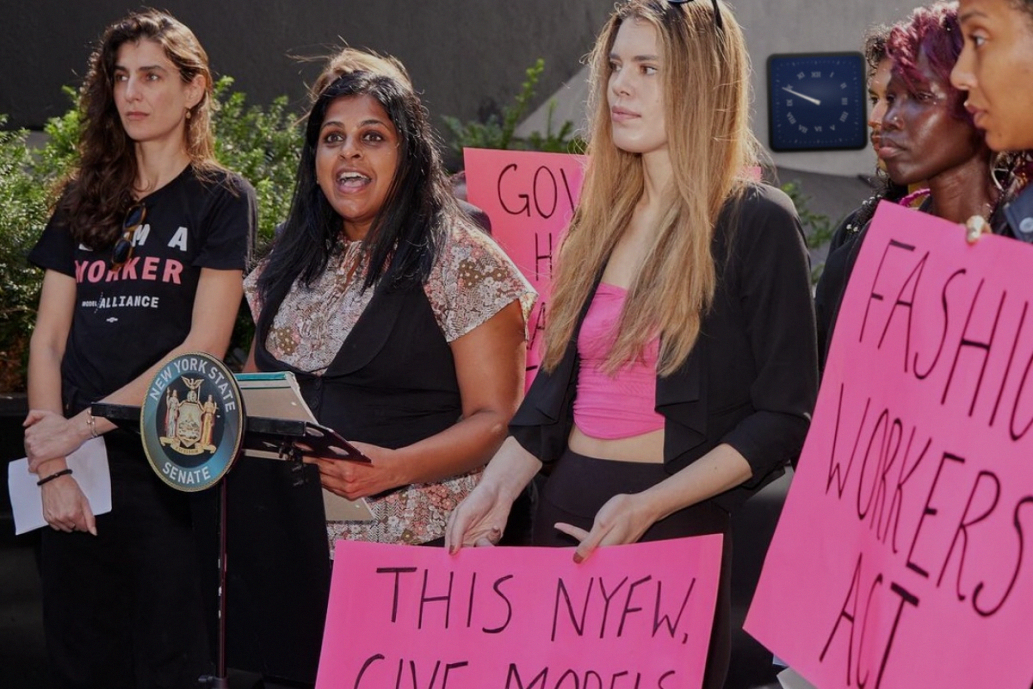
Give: 9:49
